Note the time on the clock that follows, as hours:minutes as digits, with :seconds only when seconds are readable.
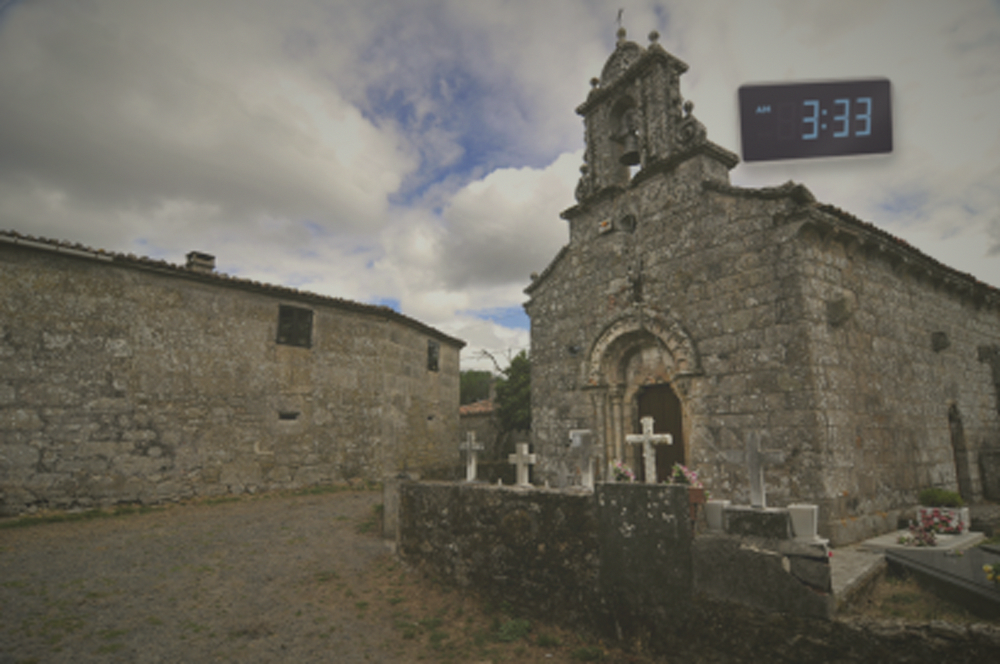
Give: 3:33
